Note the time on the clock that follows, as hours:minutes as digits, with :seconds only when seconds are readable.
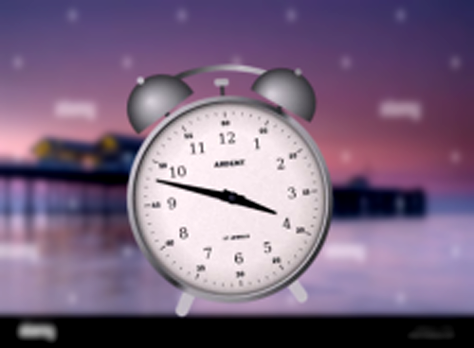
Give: 3:48
